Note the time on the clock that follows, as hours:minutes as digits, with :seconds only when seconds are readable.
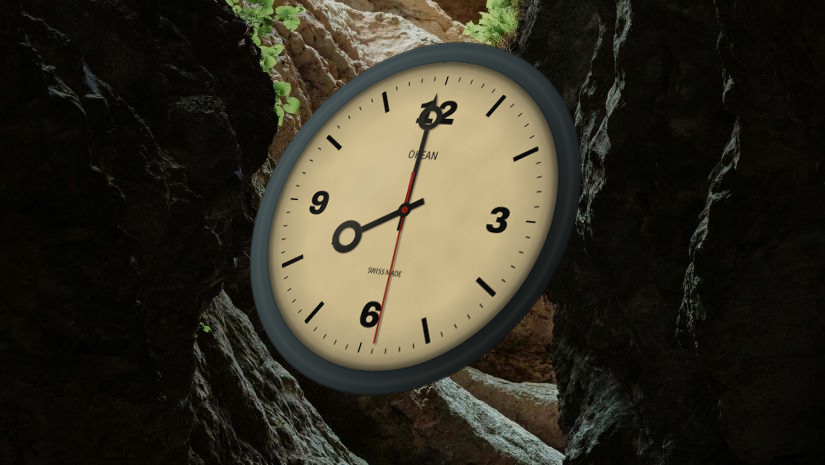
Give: 7:59:29
